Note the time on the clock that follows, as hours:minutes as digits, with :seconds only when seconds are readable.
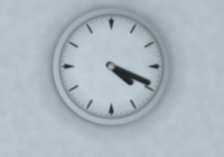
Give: 4:19
